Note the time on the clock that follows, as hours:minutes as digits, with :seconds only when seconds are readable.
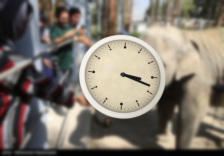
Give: 3:18
